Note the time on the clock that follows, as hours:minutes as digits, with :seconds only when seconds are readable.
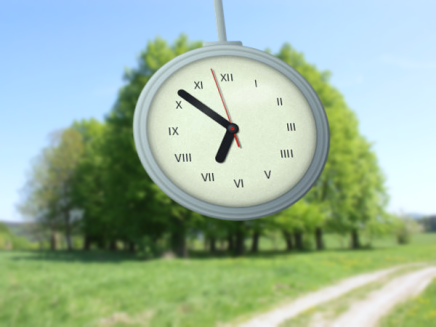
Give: 6:51:58
